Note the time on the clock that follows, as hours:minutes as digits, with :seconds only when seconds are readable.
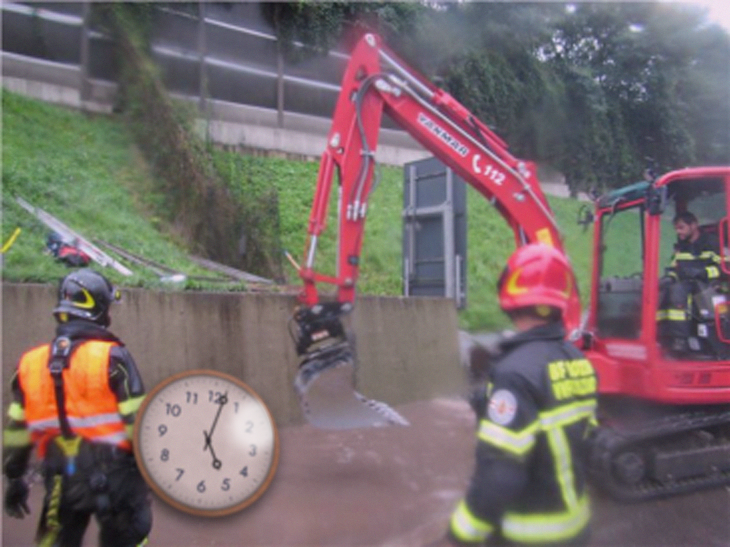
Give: 5:02
